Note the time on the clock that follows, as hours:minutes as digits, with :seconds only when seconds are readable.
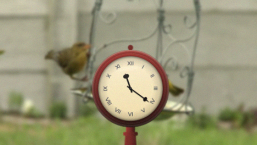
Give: 11:21
